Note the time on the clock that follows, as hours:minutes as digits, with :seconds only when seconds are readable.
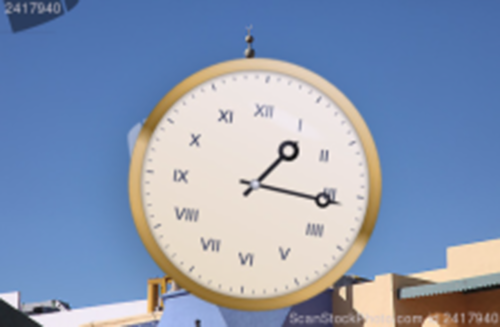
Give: 1:16
